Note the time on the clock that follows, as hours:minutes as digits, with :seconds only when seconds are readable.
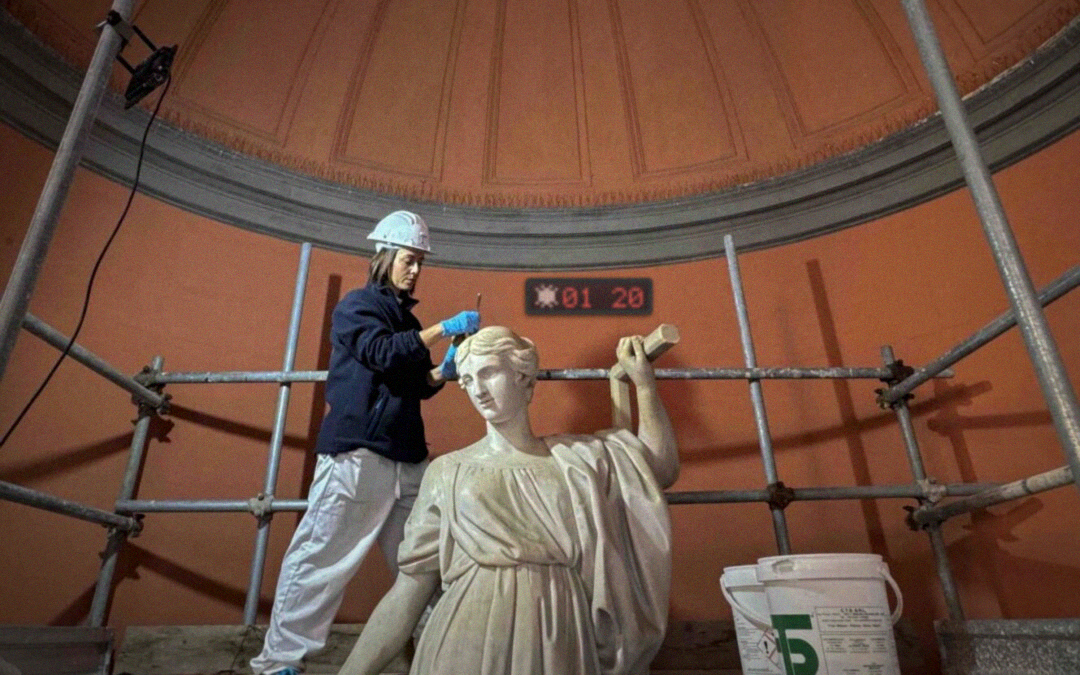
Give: 1:20
